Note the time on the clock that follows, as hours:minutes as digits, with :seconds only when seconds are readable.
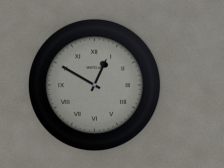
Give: 12:50
